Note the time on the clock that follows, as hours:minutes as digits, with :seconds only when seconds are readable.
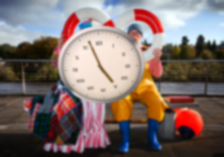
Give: 4:57
